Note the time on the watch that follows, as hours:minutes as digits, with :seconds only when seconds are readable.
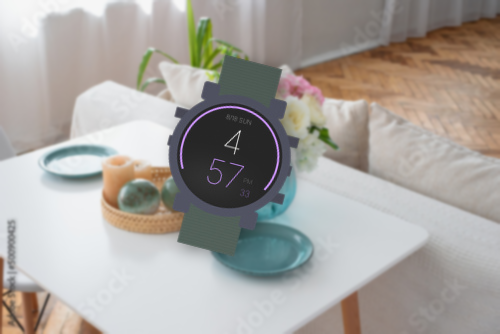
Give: 4:57:33
